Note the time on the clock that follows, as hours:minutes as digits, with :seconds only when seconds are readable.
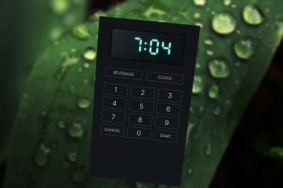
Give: 7:04
